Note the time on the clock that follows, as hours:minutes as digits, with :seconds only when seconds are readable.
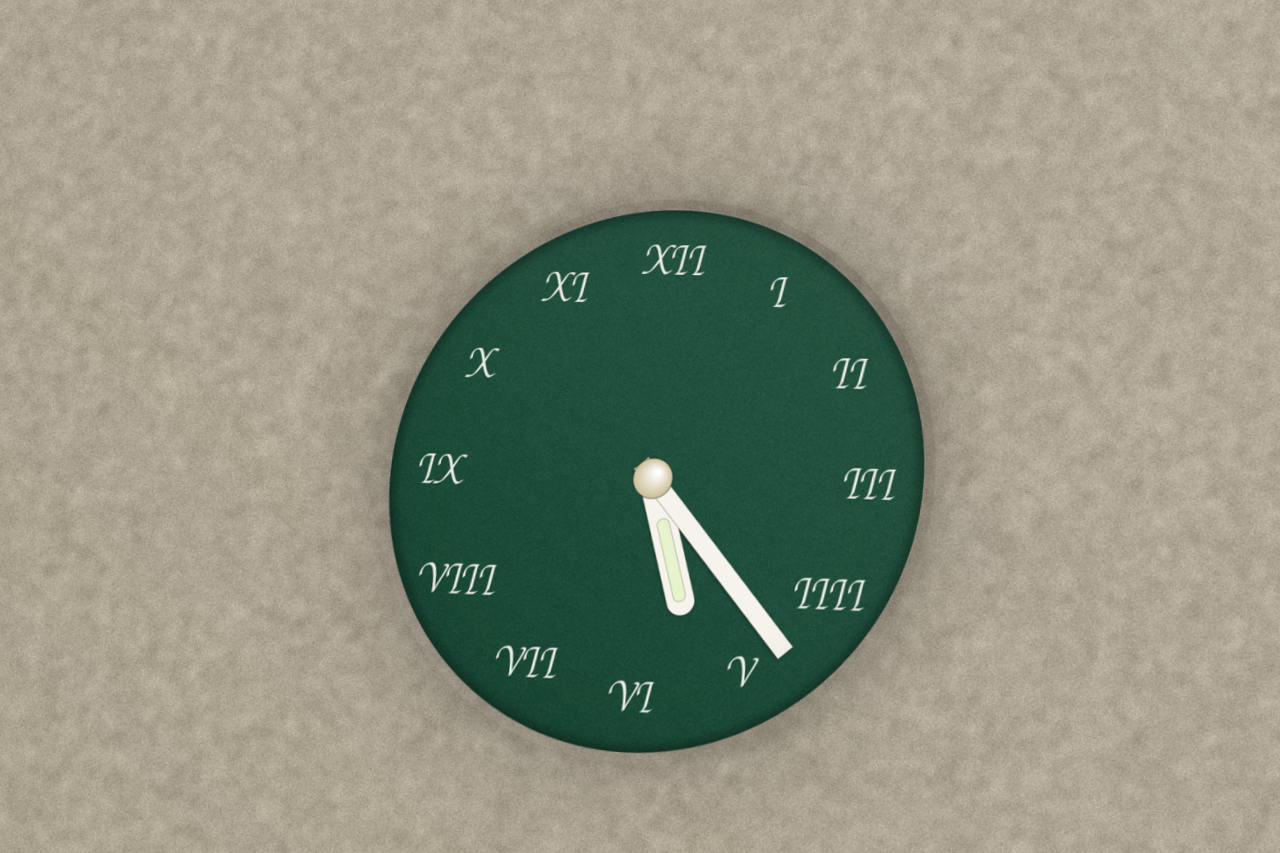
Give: 5:23
